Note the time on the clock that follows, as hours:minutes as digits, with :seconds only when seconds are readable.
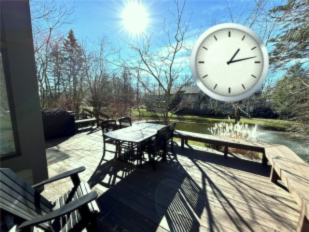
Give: 1:13
